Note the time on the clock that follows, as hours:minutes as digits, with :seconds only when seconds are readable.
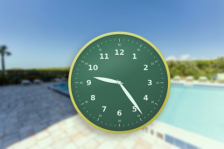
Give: 9:24
